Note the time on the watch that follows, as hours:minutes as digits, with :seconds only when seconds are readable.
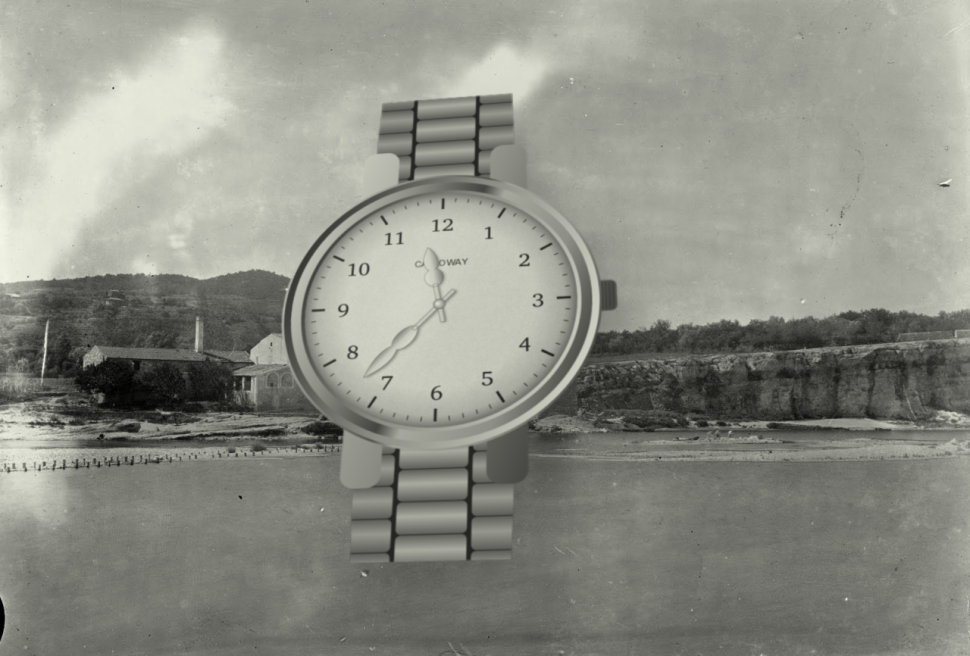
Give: 11:37
